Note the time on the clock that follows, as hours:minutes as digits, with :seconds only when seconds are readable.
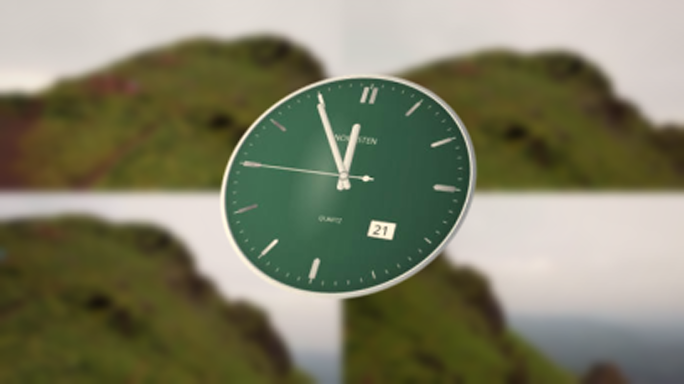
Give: 11:54:45
